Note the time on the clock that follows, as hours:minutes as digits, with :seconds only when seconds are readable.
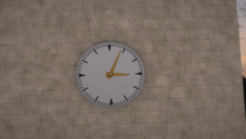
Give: 3:04
